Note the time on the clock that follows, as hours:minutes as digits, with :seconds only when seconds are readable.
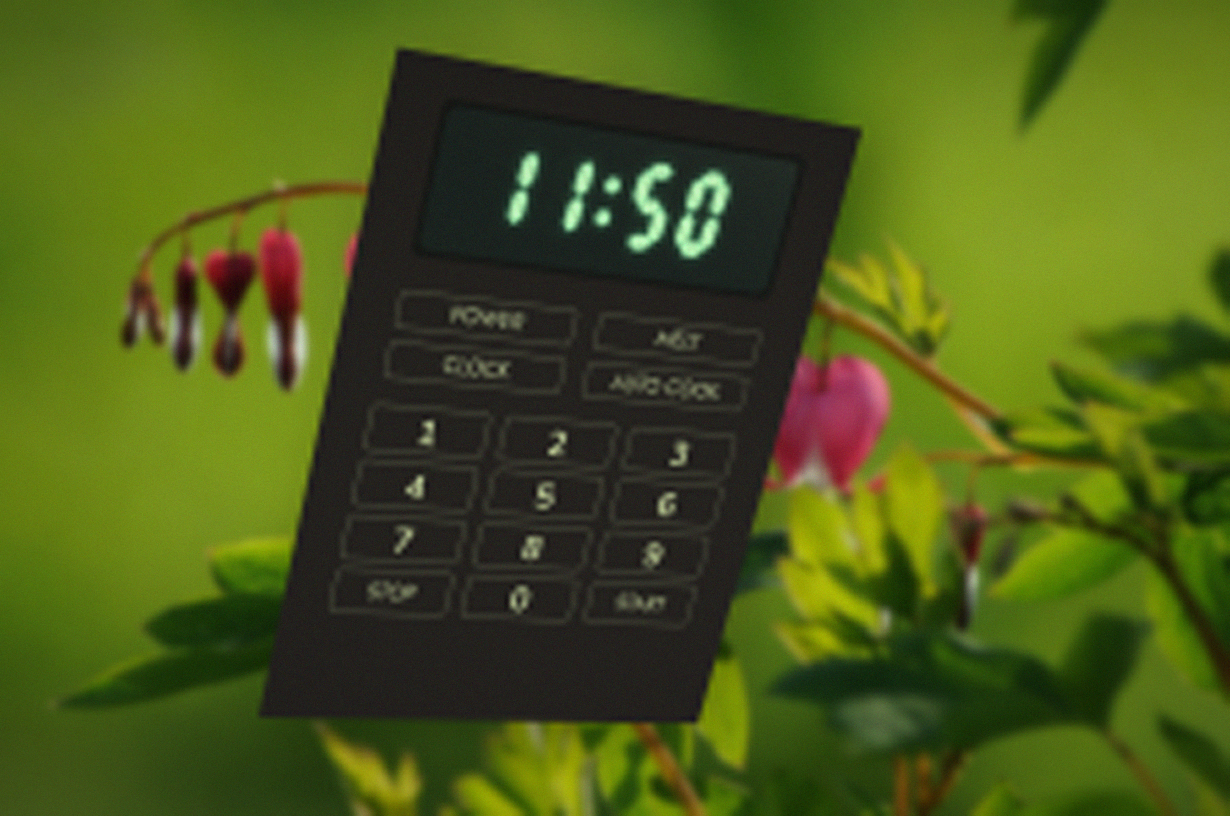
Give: 11:50
